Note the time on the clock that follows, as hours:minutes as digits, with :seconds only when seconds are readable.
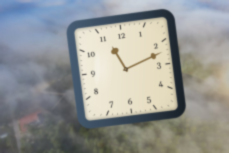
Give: 11:12
